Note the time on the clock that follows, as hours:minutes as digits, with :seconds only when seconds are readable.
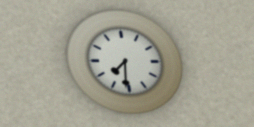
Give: 7:31
